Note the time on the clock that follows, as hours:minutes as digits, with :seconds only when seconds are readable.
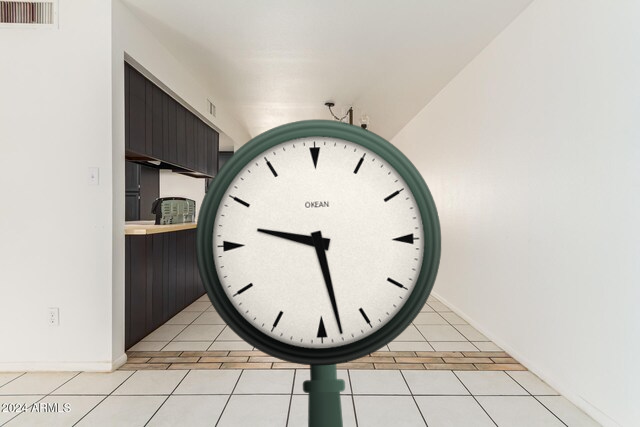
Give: 9:28
